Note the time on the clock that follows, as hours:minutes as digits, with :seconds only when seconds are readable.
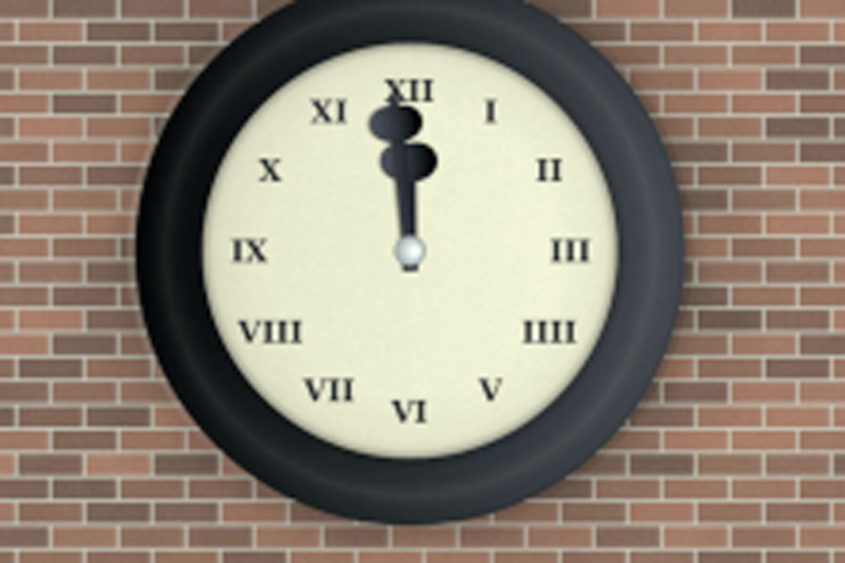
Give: 11:59
